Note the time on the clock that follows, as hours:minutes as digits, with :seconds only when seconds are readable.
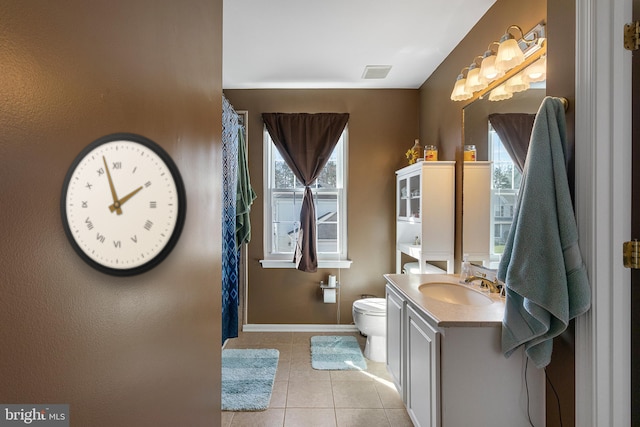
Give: 1:57
